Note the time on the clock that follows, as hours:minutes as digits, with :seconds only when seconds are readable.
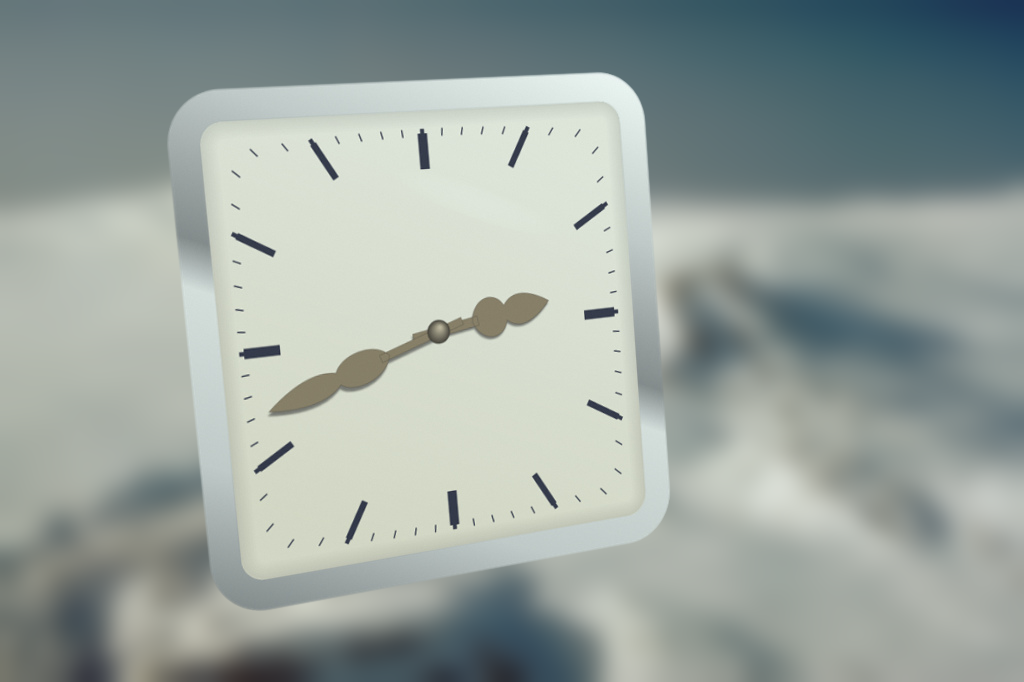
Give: 2:42
